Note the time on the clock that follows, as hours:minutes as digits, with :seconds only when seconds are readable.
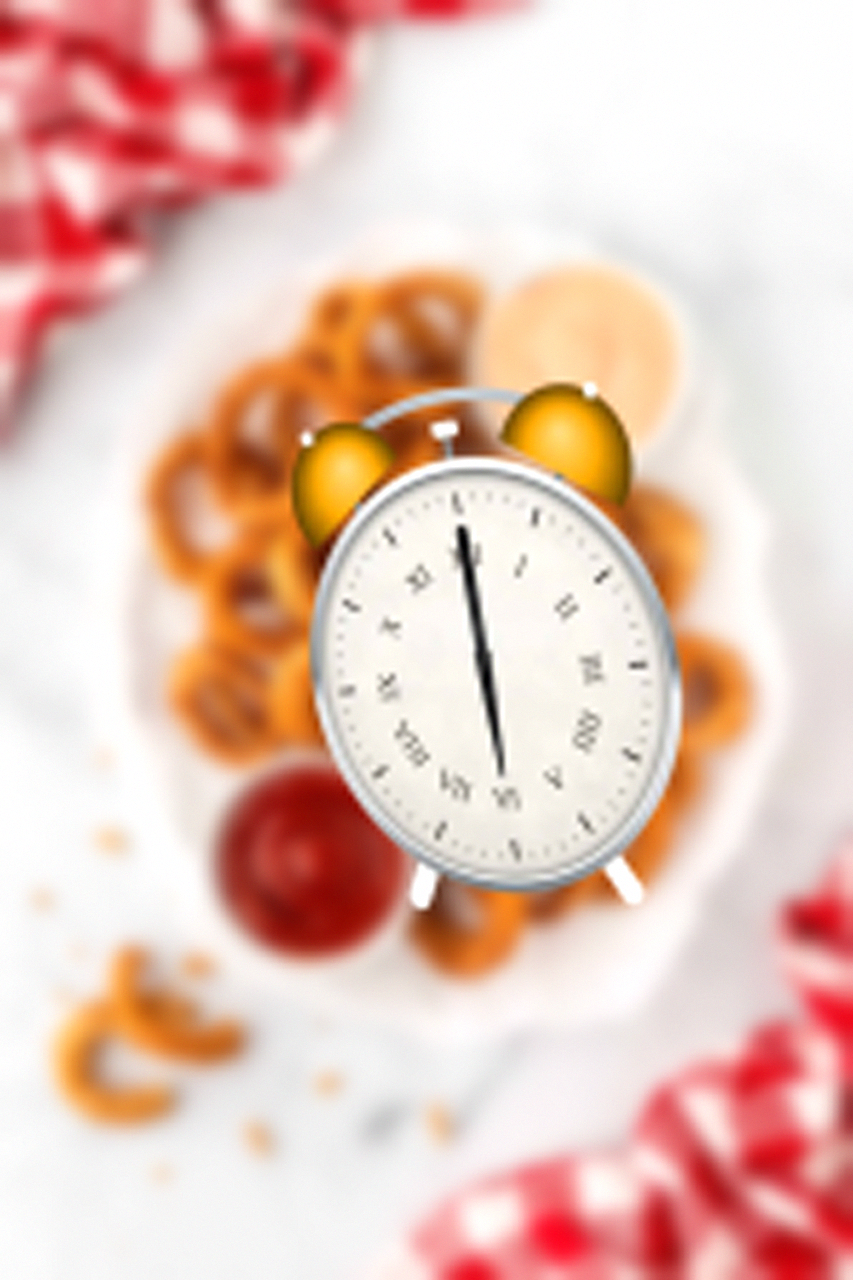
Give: 6:00
